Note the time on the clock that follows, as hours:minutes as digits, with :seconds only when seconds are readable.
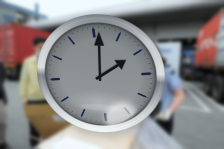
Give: 2:01
